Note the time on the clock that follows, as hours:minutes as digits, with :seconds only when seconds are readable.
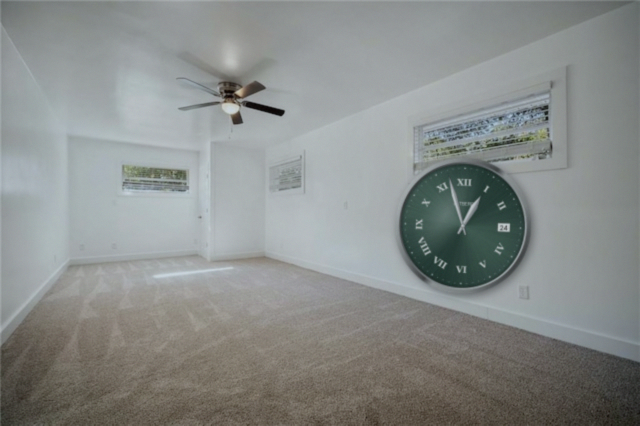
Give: 12:57
